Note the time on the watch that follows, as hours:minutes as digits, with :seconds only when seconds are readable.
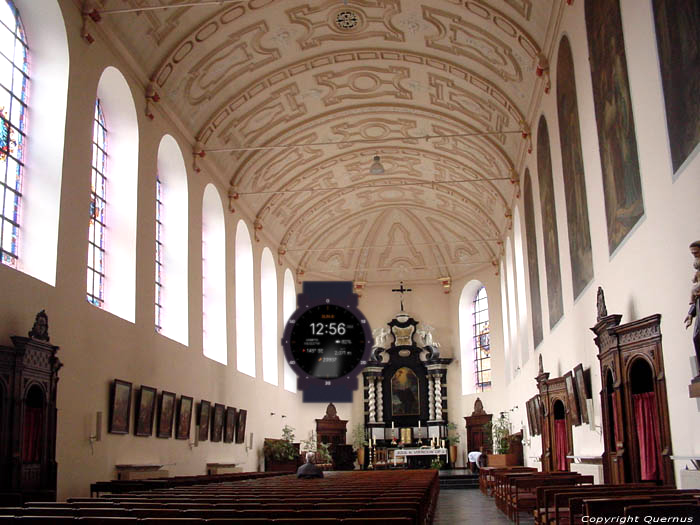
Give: 12:56
